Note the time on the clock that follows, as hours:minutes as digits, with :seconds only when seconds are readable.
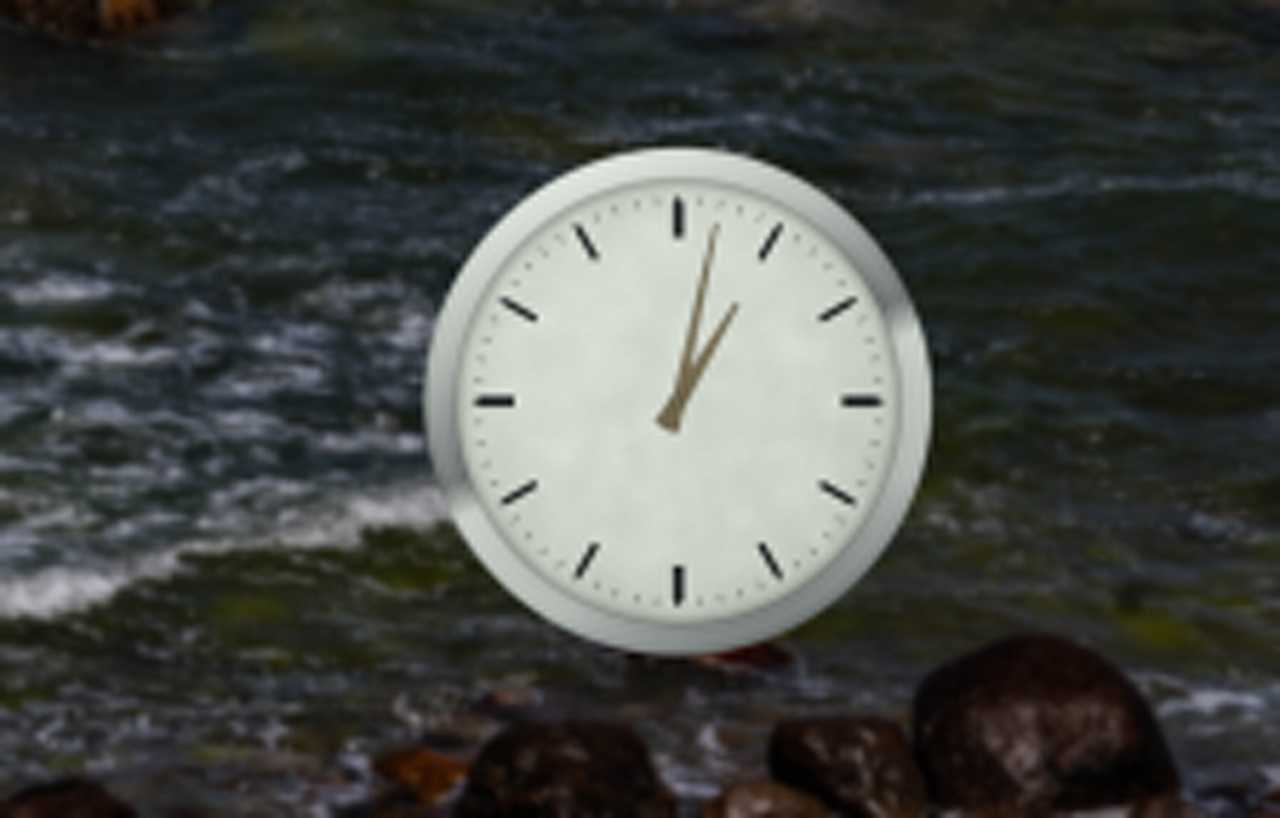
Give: 1:02
